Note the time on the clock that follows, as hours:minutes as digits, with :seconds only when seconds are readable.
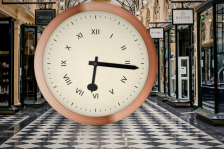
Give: 6:16
